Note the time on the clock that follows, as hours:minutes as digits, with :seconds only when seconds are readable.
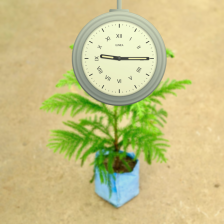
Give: 9:15
